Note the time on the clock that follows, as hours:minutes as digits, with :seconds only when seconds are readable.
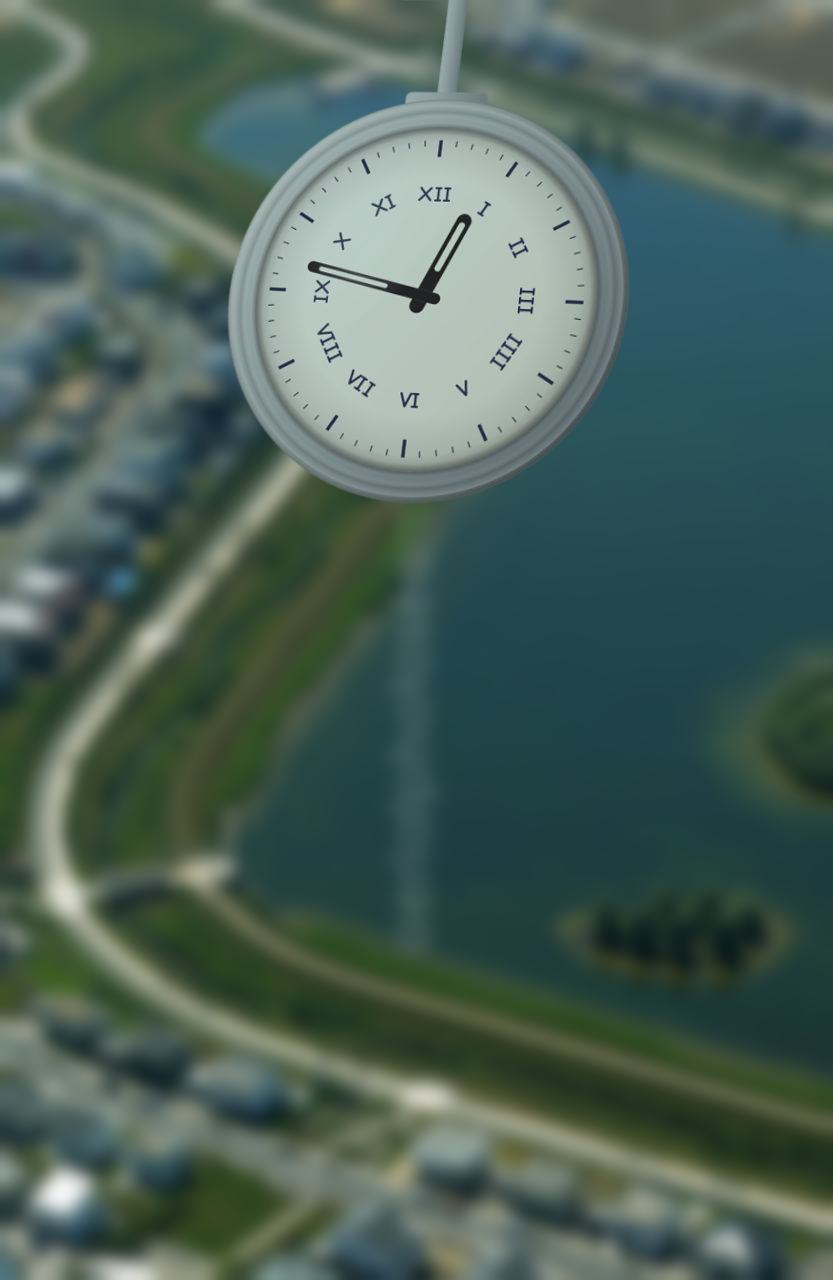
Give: 12:47
